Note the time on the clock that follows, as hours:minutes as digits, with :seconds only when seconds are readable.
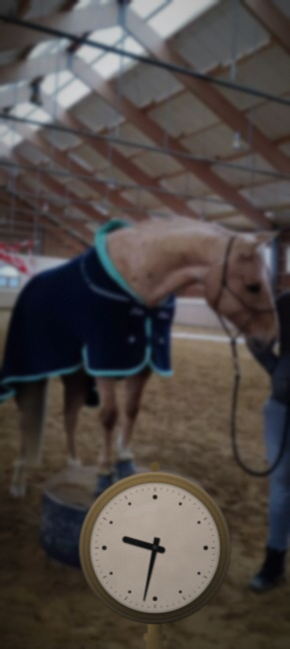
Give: 9:32
